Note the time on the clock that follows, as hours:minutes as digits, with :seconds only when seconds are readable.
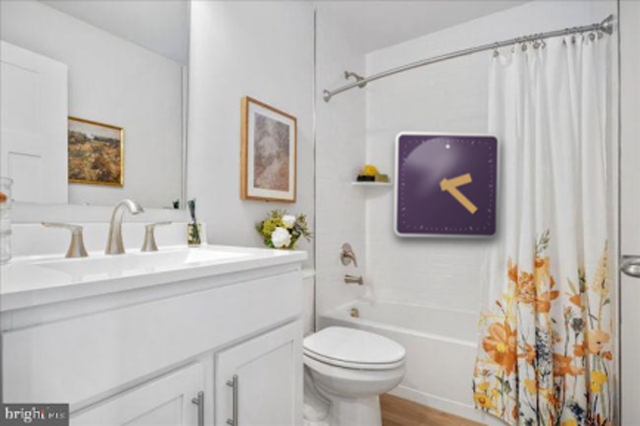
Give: 2:22
